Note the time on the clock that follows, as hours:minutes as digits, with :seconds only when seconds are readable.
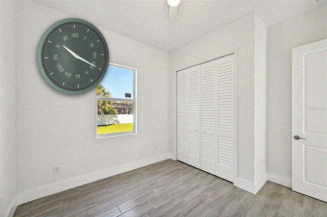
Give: 10:20
